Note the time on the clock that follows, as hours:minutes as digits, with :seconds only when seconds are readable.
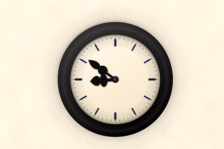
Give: 8:51
